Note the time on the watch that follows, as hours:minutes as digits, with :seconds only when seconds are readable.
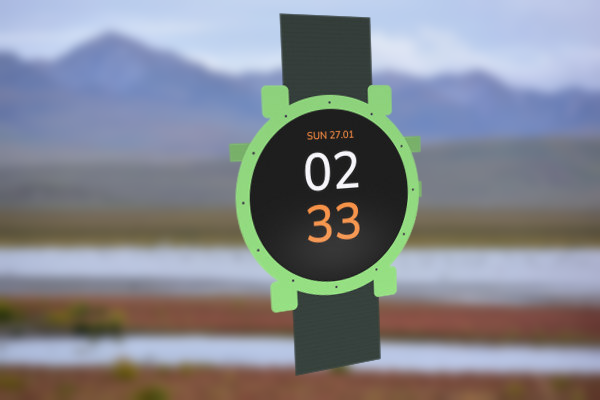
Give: 2:33
